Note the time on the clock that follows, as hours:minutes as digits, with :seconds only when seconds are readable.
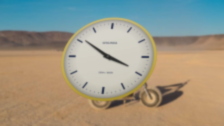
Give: 3:51
